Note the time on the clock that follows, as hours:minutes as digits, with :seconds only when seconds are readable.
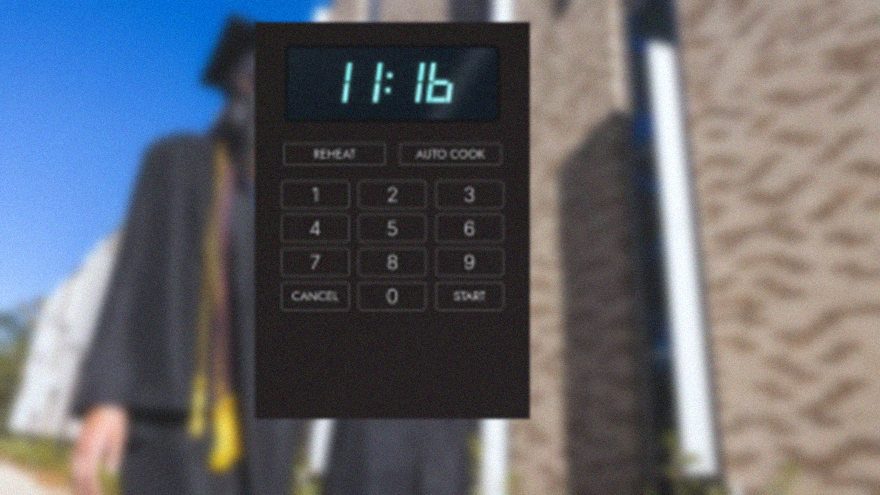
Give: 11:16
